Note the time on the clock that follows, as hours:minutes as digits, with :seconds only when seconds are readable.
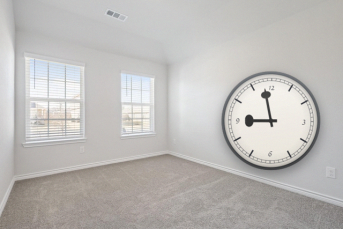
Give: 8:58
